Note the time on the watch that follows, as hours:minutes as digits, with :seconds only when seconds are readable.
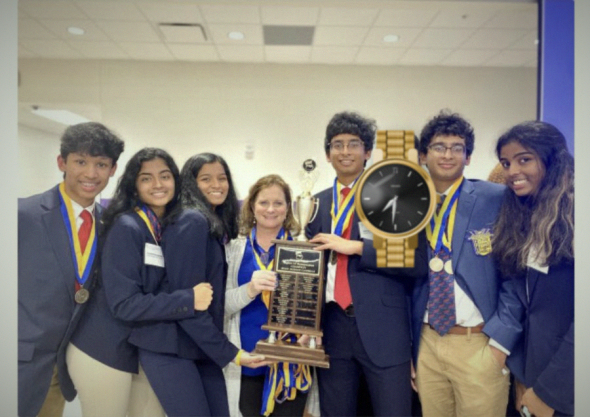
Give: 7:31
